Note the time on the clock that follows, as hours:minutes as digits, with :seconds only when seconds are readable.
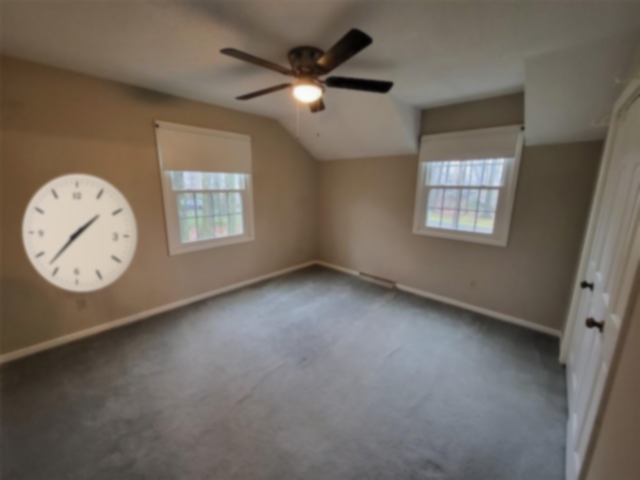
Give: 1:37
